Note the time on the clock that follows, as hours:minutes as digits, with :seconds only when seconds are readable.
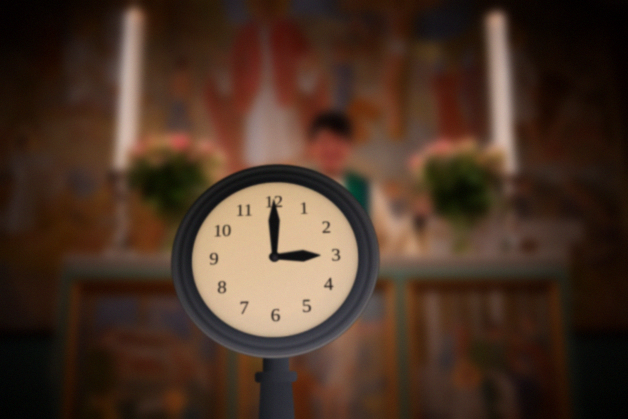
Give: 3:00
